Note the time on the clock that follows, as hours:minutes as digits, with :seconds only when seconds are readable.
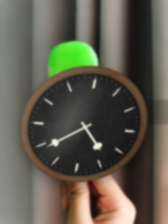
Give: 4:39
